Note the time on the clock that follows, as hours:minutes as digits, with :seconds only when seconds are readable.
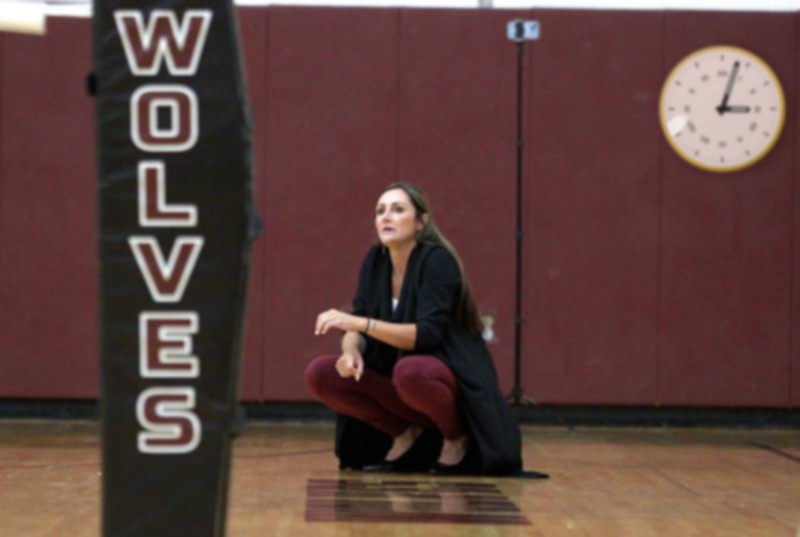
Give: 3:03
